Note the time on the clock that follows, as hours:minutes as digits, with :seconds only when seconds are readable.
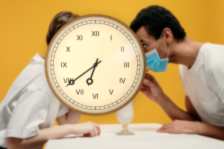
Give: 6:39
